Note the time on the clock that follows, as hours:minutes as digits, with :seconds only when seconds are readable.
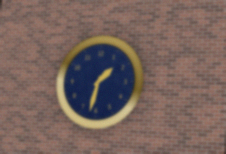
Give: 1:32
